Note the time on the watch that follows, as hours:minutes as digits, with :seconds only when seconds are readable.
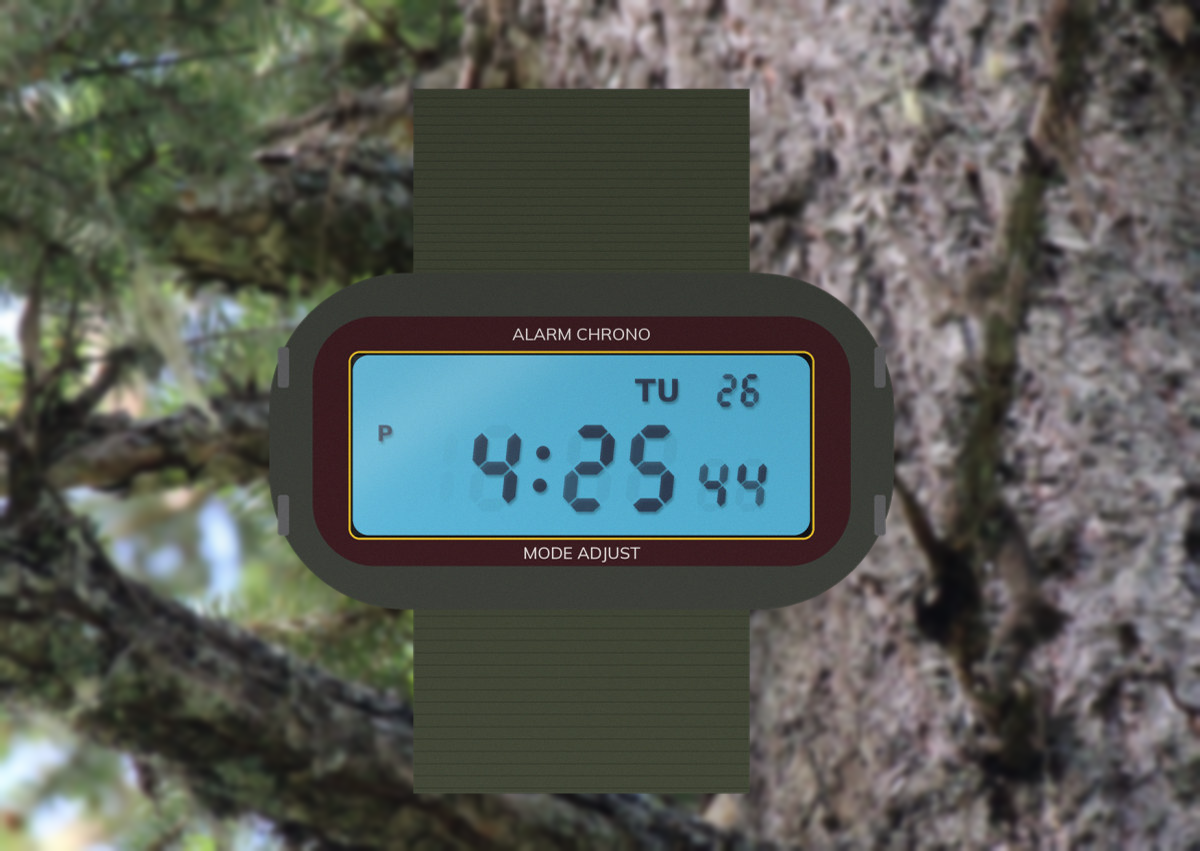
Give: 4:25:44
